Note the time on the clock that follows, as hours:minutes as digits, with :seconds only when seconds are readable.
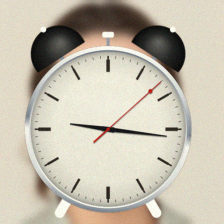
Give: 9:16:08
